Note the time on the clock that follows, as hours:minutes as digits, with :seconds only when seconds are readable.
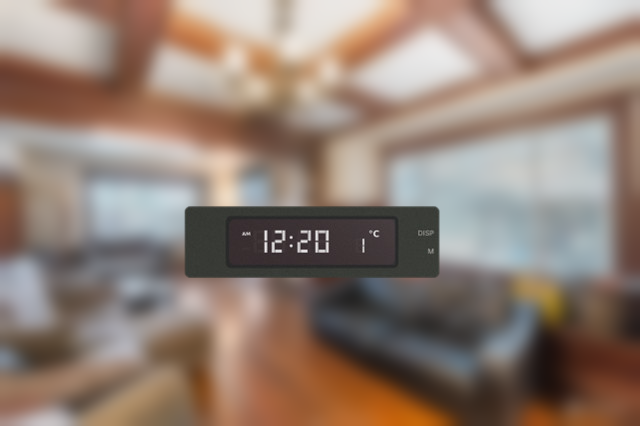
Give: 12:20
